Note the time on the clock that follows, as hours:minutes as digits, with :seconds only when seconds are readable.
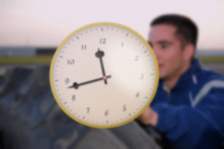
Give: 11:43
